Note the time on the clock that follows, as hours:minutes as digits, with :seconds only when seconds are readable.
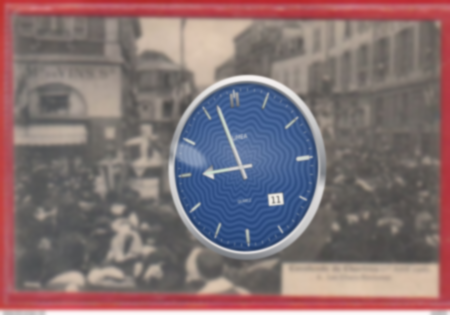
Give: 8:57
